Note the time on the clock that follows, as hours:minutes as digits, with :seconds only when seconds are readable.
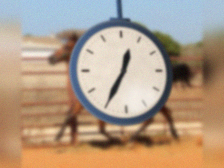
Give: 12:35
